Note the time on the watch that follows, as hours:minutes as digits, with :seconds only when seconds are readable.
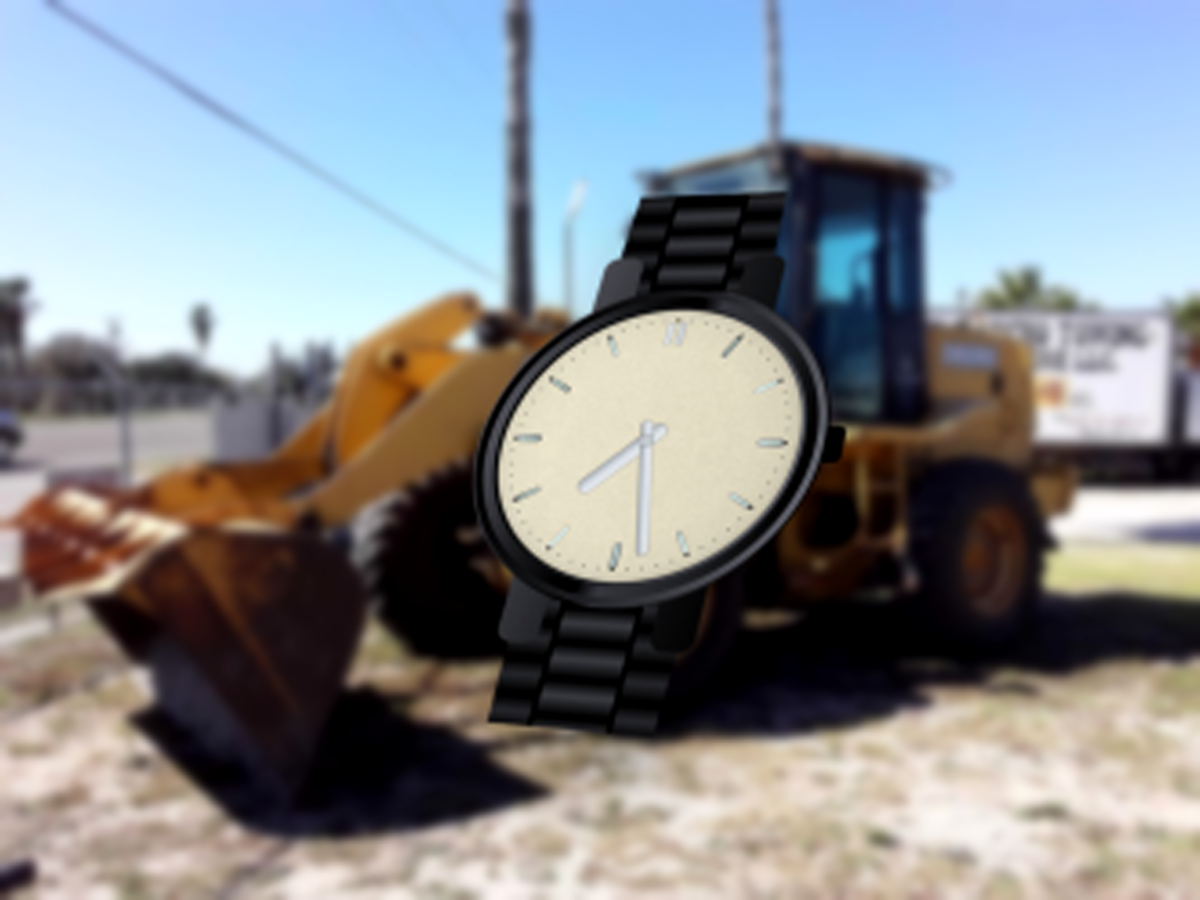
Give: 7:28
